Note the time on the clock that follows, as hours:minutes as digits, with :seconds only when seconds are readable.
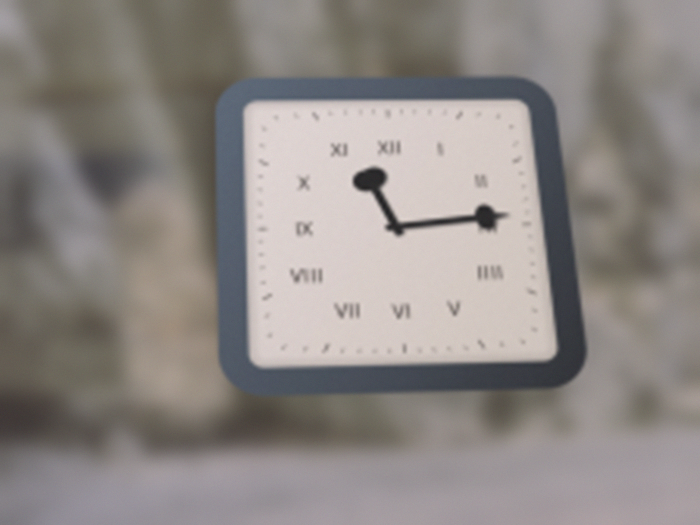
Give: 11:14
